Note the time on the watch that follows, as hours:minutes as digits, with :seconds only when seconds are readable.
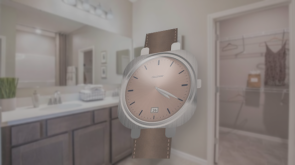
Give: 4:20
